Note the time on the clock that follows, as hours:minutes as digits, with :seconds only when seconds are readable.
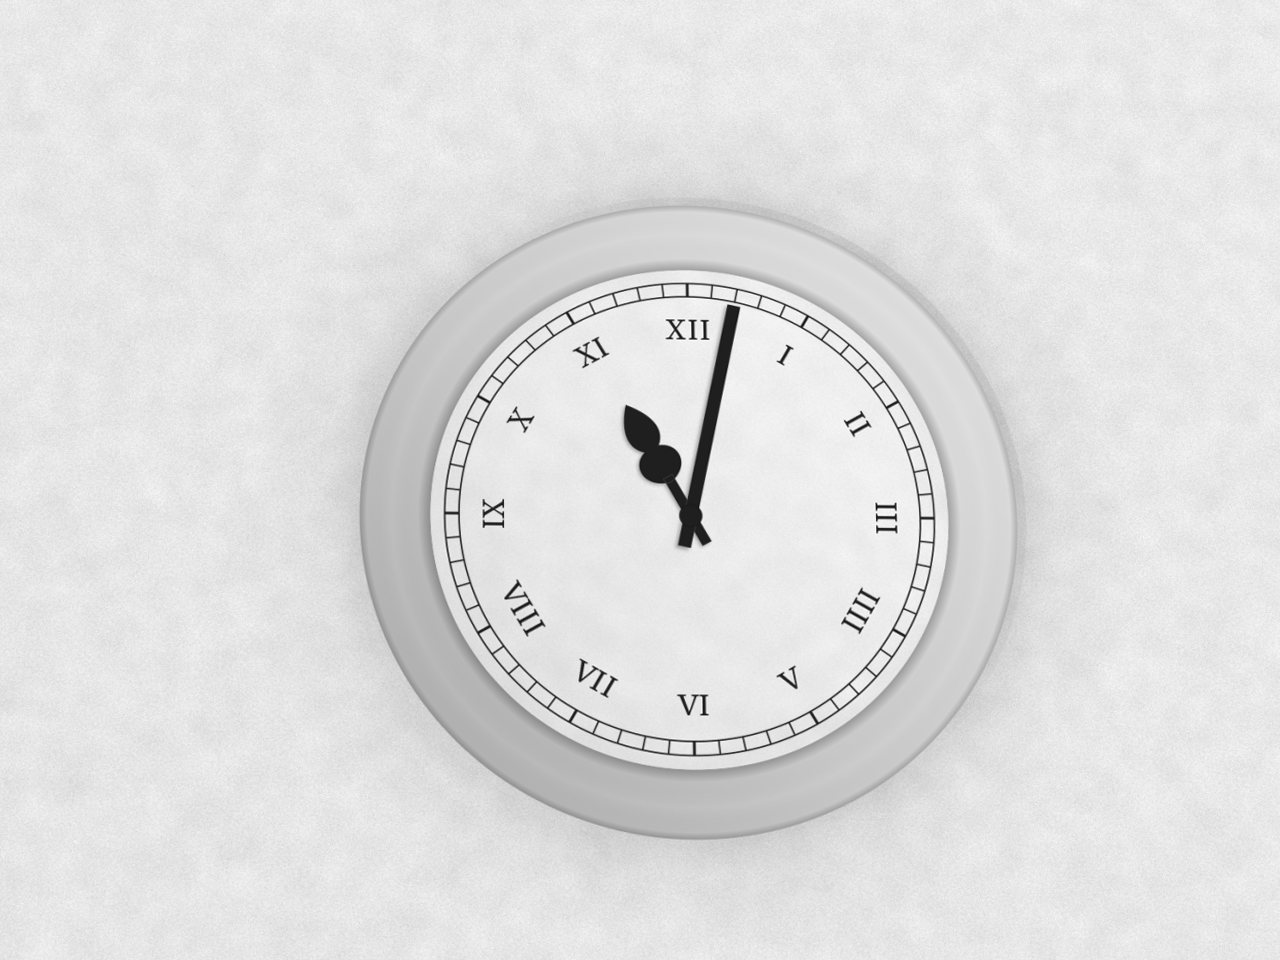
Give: 11:02
